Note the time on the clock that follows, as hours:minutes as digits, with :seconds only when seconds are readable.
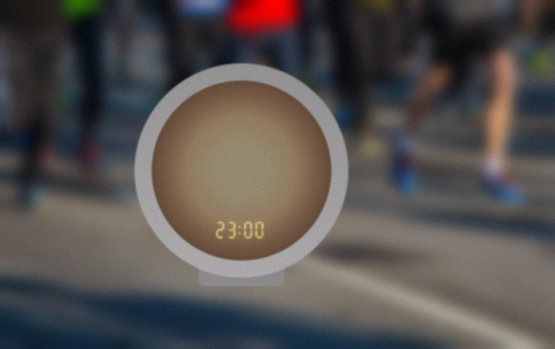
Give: 23:00
